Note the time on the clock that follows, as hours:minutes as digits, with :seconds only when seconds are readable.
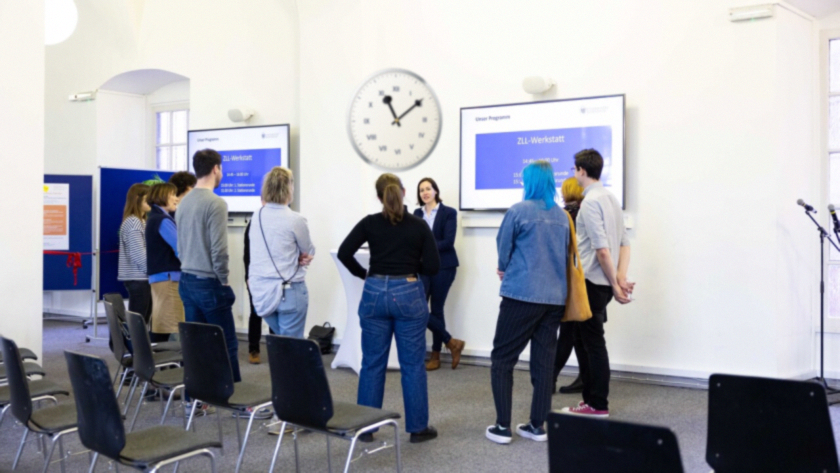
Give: 11:09
